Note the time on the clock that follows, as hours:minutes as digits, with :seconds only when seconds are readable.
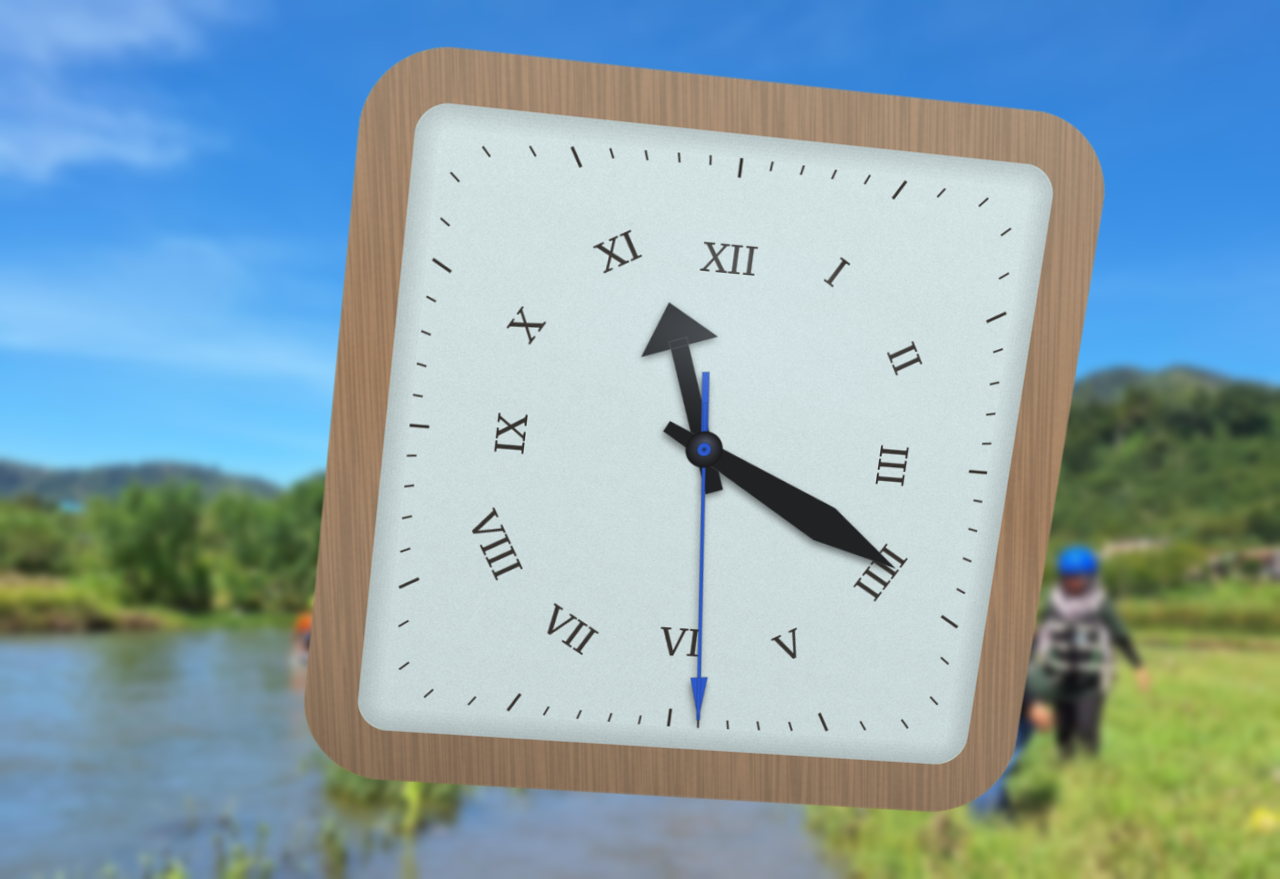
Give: 11:19:29
